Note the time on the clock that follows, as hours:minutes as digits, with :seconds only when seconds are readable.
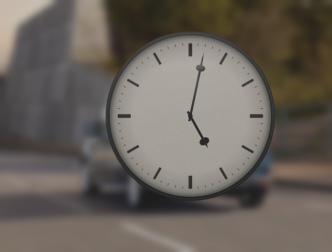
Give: 5:02
